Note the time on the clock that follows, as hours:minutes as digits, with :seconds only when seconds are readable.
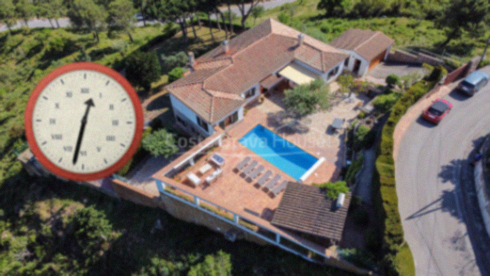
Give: 12:32
